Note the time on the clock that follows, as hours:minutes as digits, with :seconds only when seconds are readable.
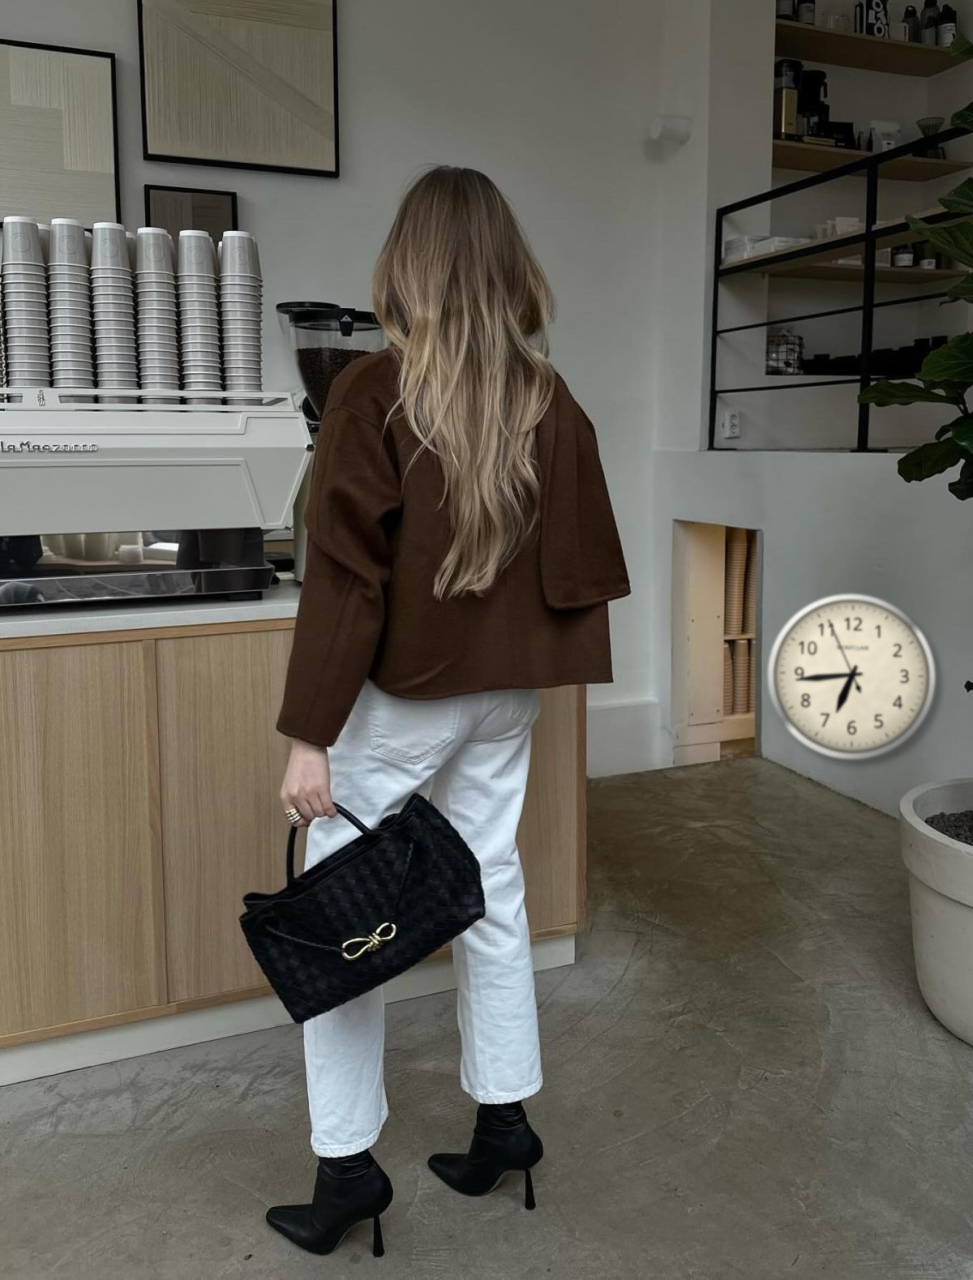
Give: 6:43:56
